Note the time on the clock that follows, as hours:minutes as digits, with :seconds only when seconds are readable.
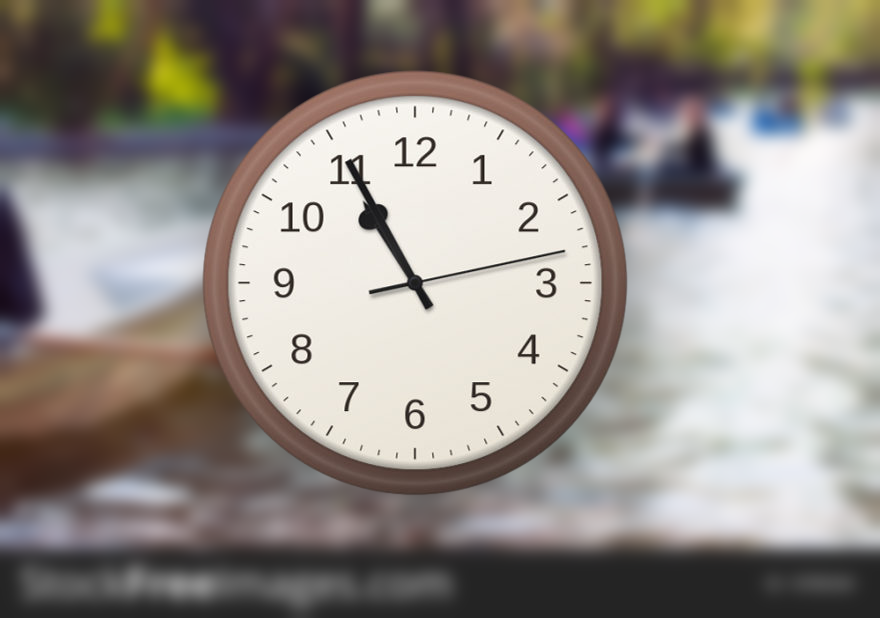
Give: 10:55:13
